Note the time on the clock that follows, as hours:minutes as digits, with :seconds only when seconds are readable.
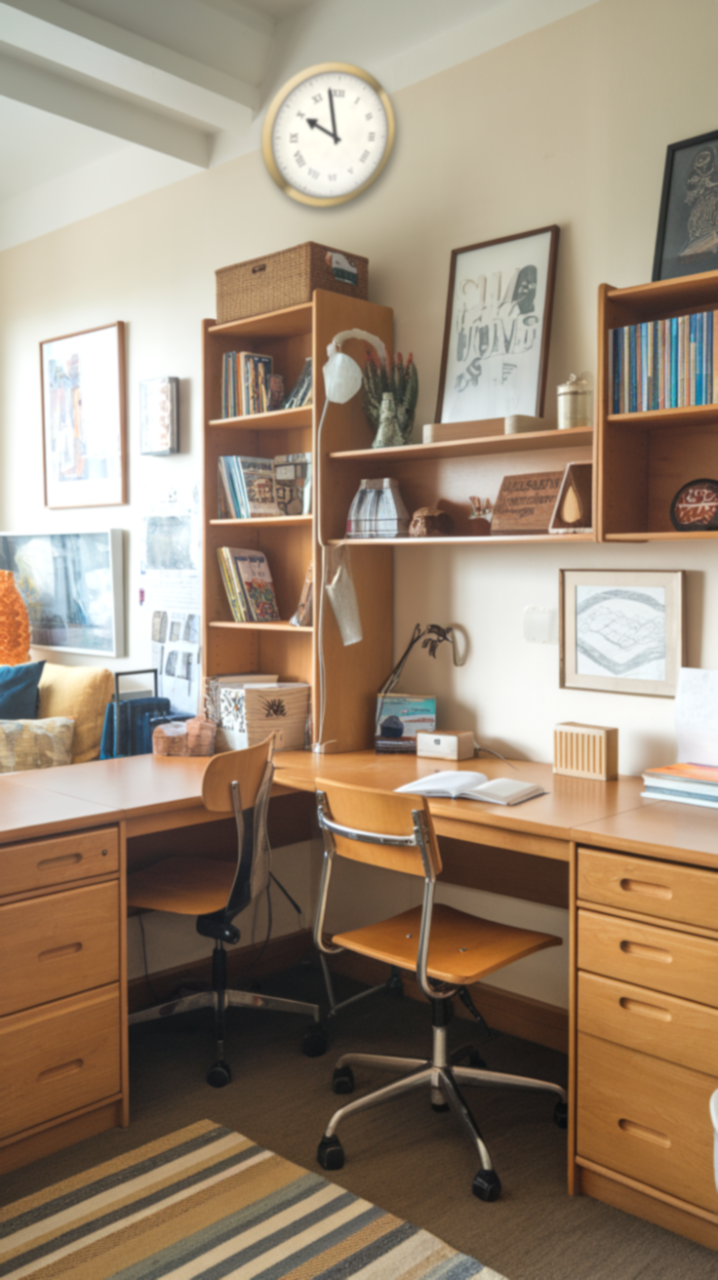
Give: 9:58
